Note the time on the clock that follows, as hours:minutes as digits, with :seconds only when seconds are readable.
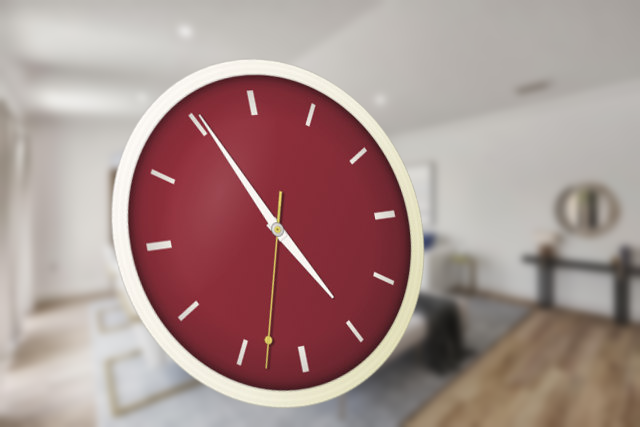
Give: 4:55:33
